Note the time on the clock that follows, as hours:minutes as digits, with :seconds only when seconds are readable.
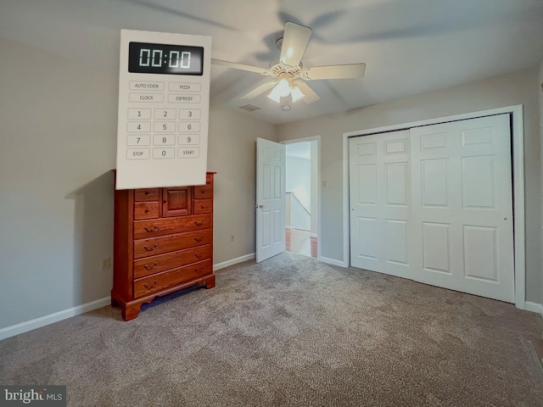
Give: 0:00
